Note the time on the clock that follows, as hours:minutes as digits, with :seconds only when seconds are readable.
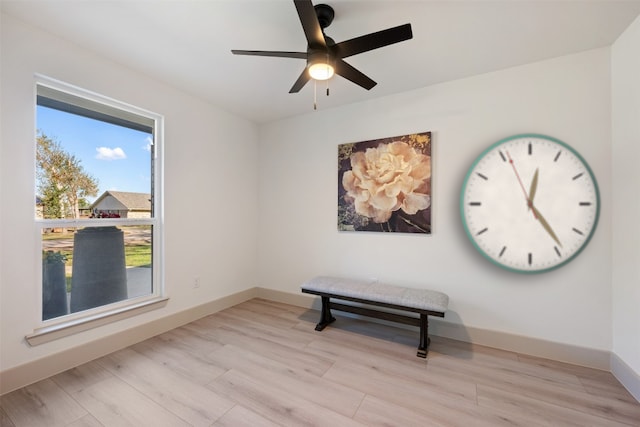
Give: 12:23:56
